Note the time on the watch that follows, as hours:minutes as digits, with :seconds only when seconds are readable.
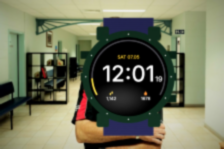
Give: 12:01
